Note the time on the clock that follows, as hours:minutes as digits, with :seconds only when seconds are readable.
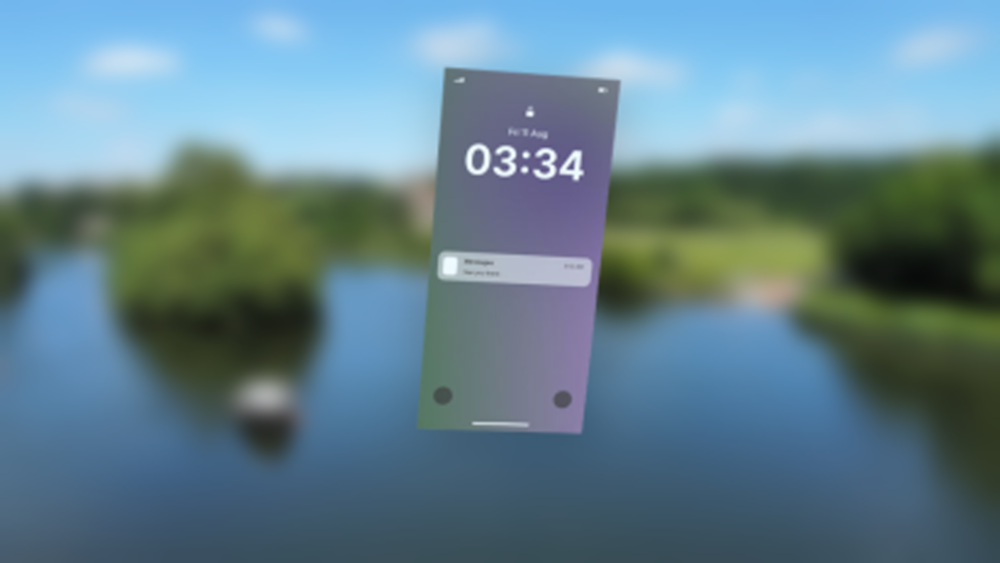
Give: 3:34
